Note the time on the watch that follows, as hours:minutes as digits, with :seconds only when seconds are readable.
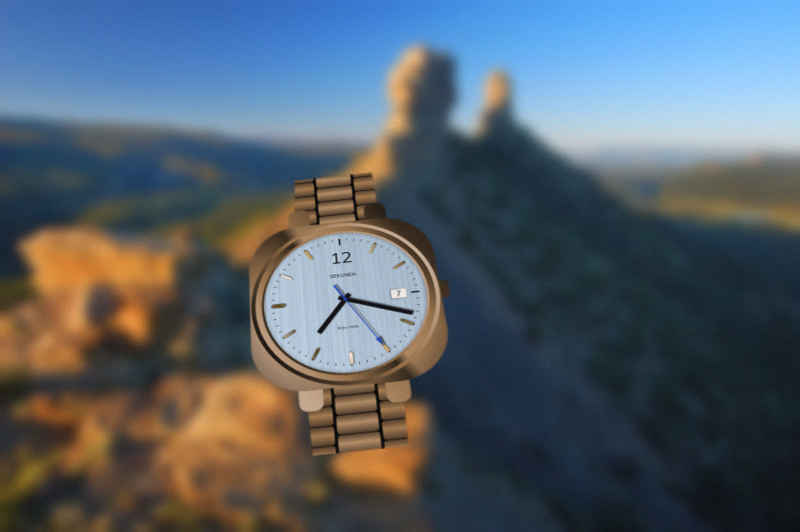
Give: 7:18:25
